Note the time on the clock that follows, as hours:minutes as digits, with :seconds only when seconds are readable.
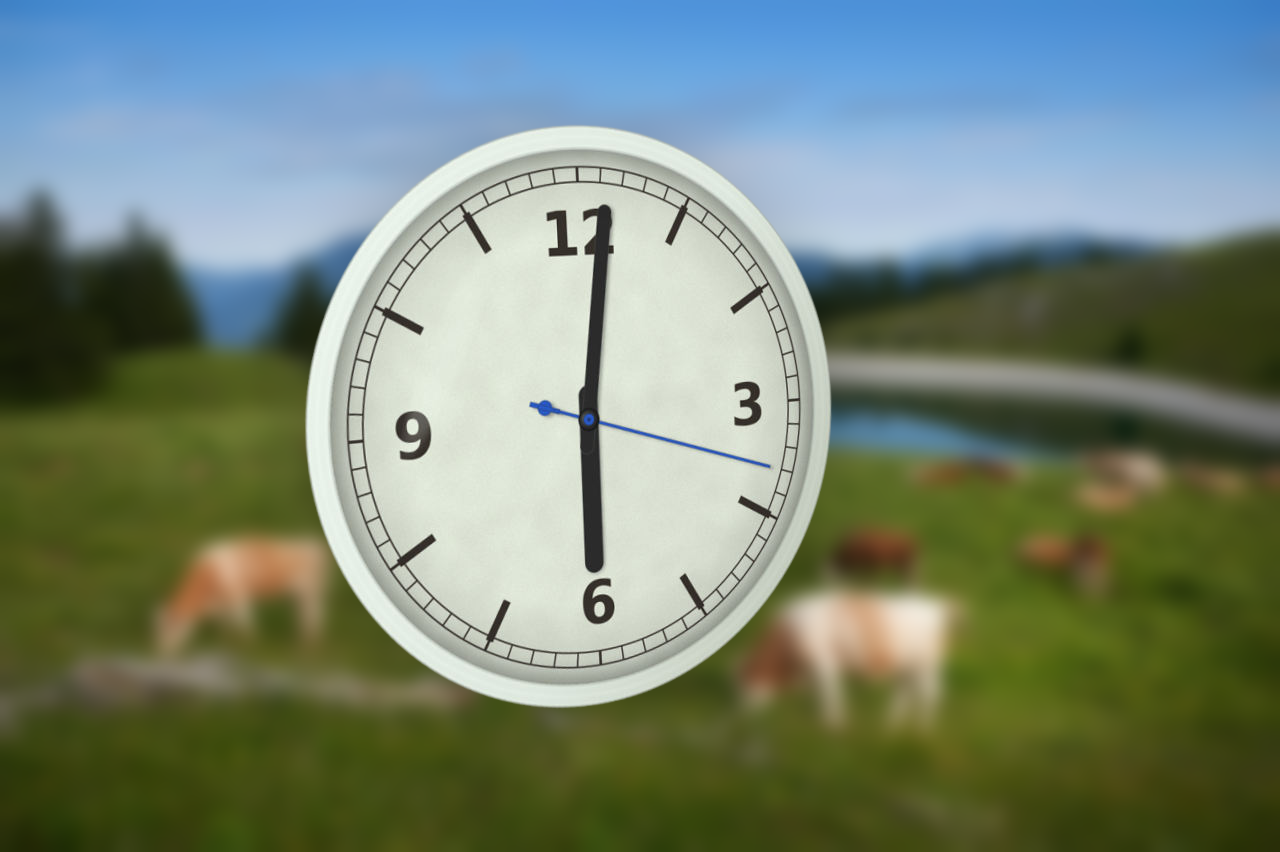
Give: 6:01:18
